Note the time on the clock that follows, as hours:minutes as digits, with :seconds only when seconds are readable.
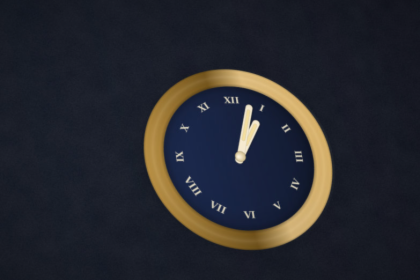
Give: 1:03
